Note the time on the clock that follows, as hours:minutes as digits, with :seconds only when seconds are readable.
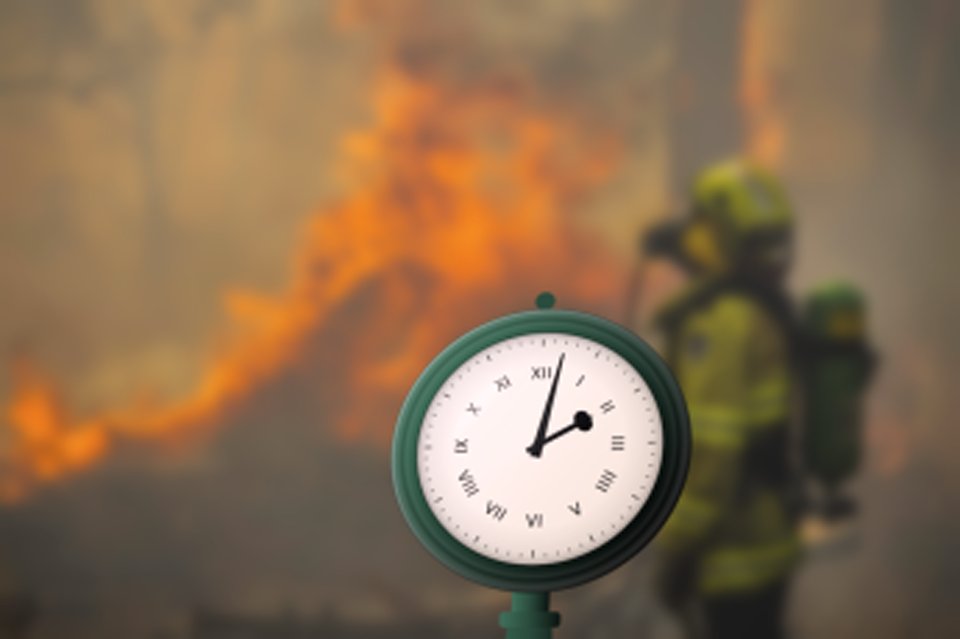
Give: 2:02
